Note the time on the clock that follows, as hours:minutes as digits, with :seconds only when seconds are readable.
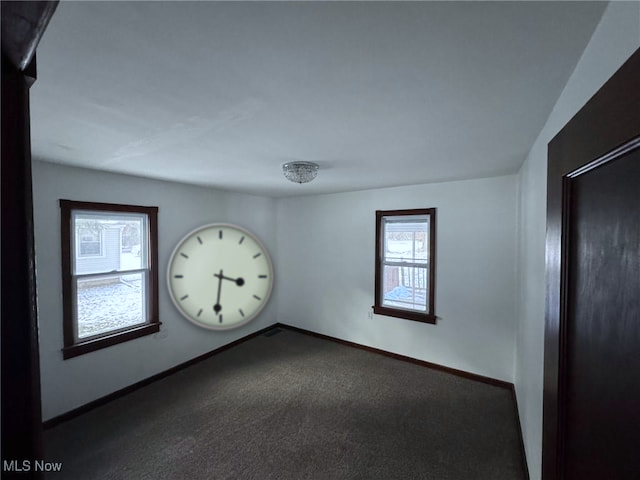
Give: 3:31
